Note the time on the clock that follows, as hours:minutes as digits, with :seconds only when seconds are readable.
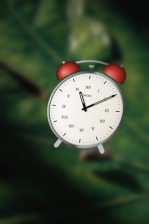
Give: 11:10
